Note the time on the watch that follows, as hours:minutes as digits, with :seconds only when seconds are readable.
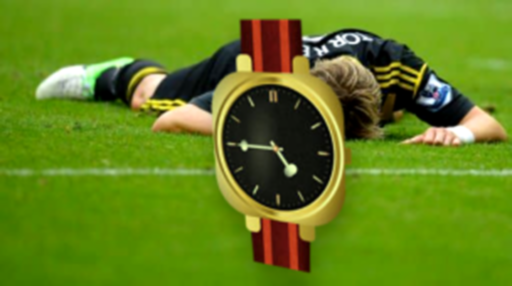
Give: 4:45
